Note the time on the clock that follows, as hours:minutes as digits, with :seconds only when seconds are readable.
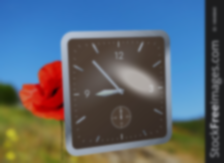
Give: 8:53
